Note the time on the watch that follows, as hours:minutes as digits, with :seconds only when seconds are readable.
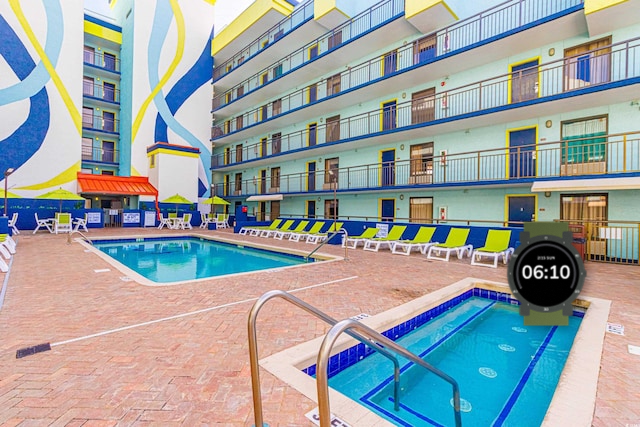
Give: 6:10
